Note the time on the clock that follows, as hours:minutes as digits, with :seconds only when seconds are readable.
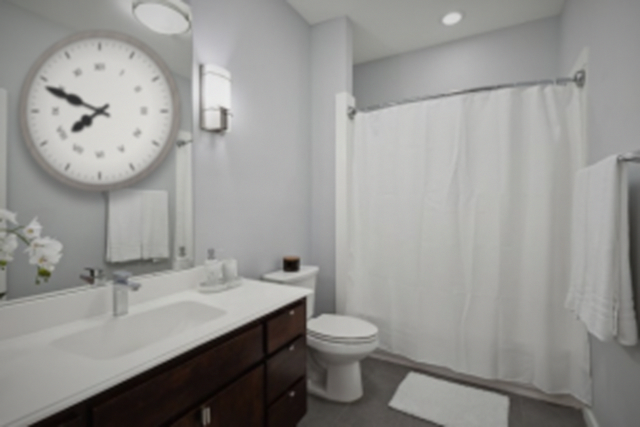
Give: 7:49
